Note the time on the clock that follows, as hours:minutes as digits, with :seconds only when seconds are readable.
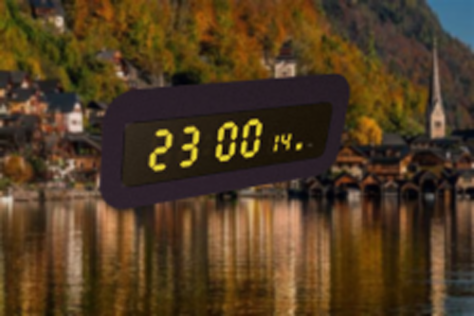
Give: 23:00:14
